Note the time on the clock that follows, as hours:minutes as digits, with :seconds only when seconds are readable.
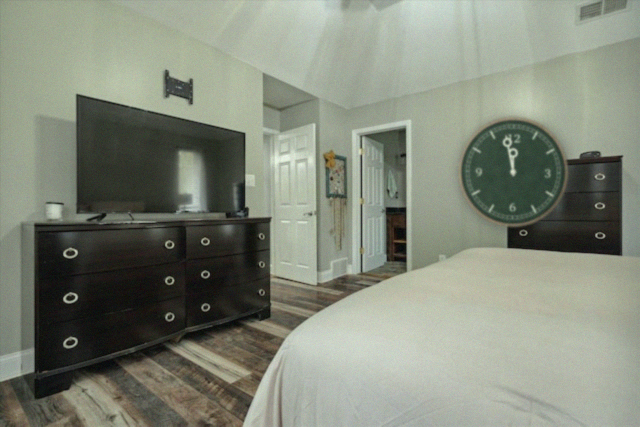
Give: 11:58
